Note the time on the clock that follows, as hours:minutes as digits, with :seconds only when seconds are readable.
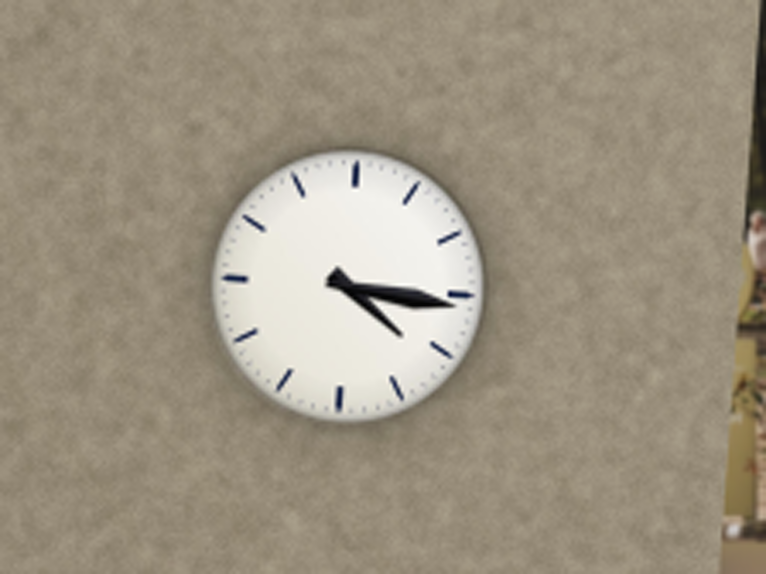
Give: 4:16
